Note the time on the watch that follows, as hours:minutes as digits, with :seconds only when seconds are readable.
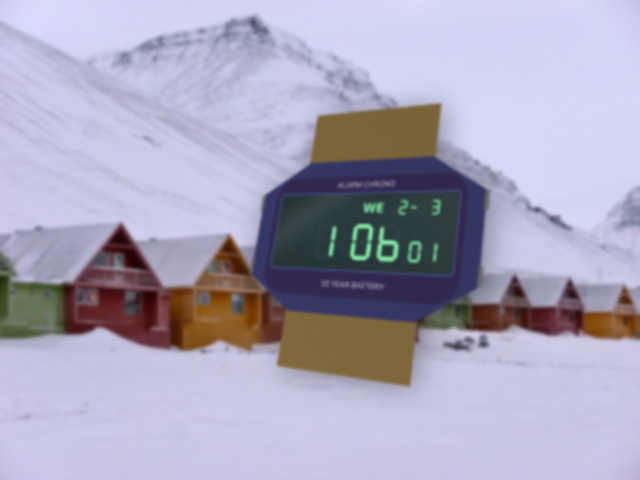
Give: 1:06:01
